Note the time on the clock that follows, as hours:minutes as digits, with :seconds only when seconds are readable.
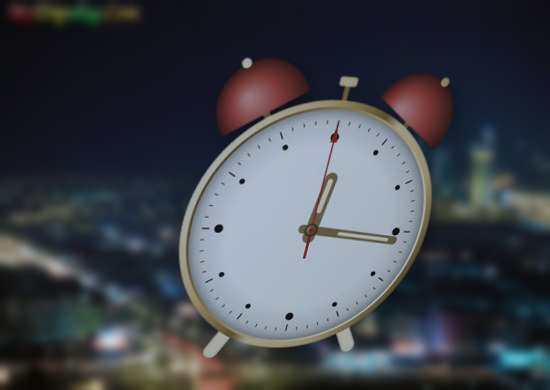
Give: 12:16:00
